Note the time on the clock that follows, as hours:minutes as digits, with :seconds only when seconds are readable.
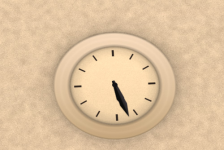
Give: 5:27
